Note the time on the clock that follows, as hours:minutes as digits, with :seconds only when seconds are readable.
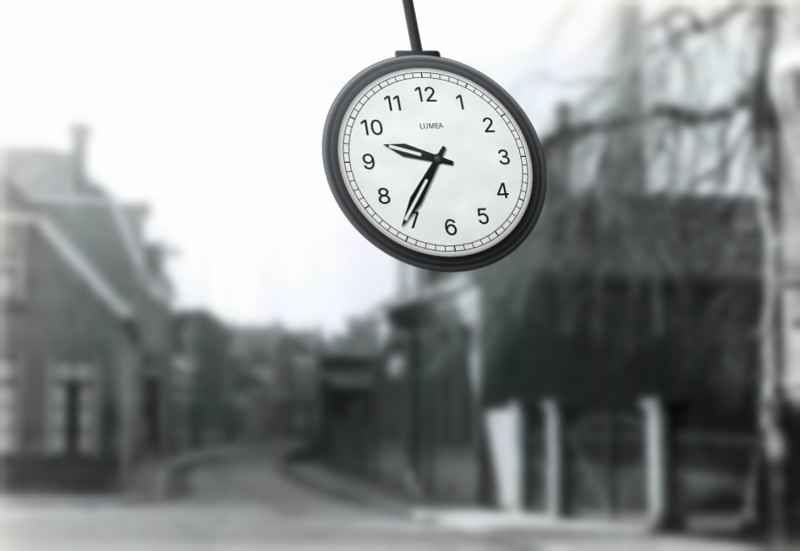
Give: 9:36
